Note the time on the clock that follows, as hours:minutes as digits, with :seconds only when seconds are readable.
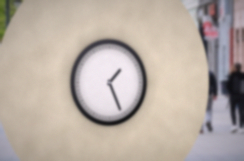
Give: 1:26
